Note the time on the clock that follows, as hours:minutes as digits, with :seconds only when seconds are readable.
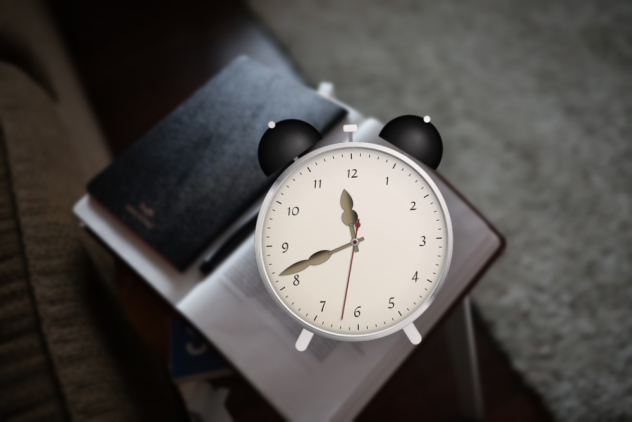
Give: 11:41:32
